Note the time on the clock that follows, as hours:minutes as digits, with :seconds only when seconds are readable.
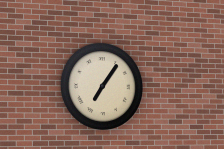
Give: 7:06
